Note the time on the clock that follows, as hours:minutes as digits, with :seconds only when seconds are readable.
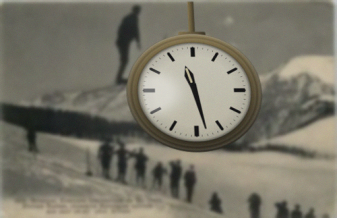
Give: 11:28
